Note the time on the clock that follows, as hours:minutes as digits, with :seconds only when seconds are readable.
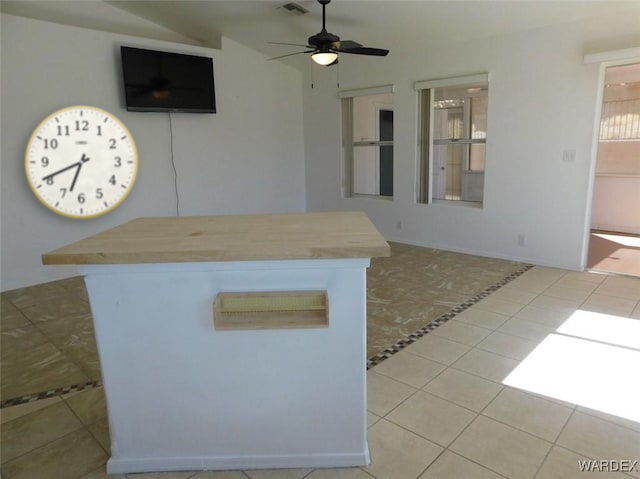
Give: 6:41
